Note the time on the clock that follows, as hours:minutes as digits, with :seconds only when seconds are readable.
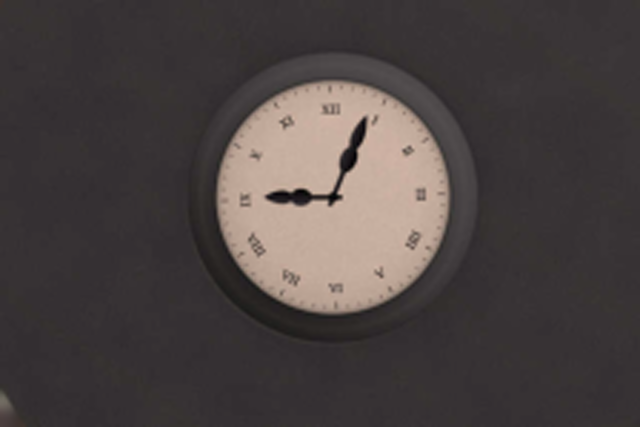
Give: 9:04
